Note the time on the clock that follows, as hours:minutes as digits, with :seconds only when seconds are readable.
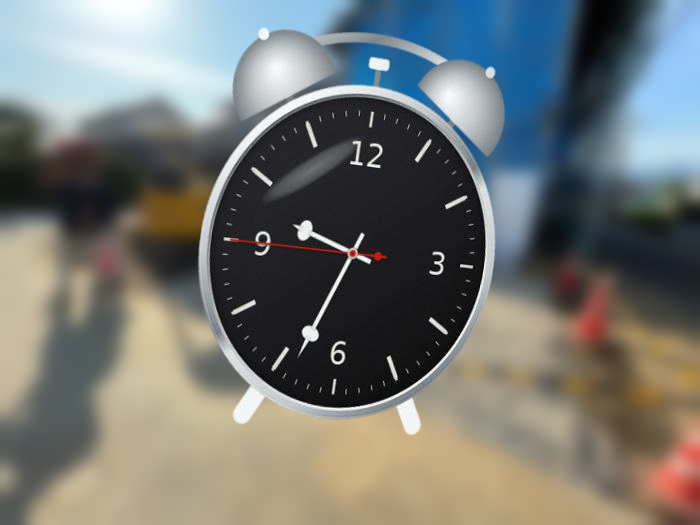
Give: 9:33:45
